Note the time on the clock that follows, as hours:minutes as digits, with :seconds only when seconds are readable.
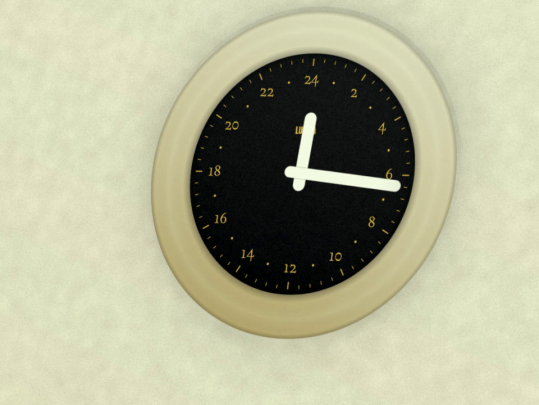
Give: 0:16
